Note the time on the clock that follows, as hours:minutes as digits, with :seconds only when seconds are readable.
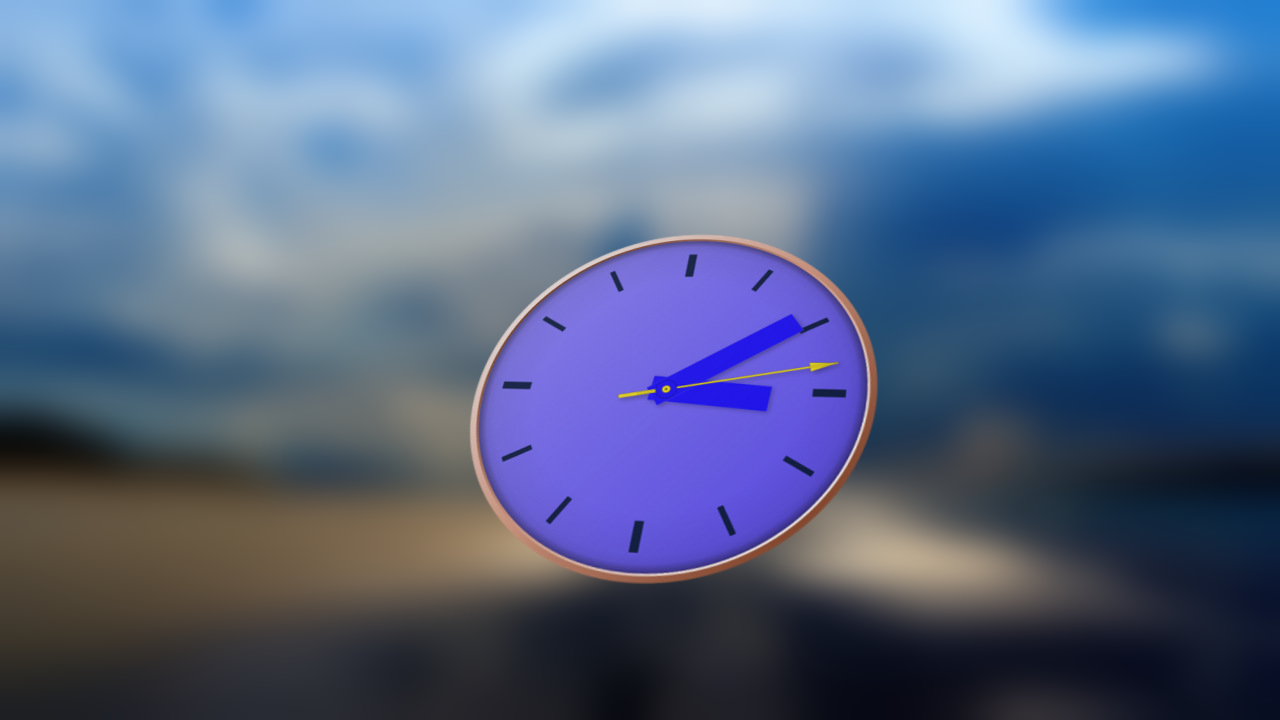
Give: 3:09:13
